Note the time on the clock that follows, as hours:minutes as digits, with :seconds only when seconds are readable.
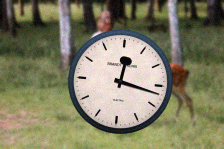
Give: 12:17
